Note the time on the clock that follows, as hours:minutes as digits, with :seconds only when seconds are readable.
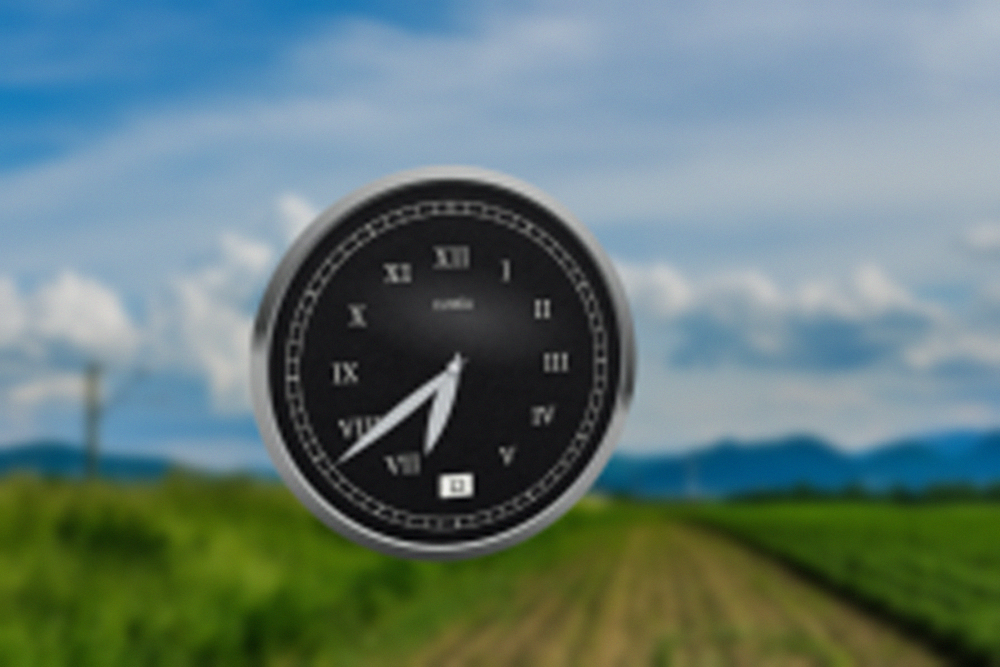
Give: 6:39
